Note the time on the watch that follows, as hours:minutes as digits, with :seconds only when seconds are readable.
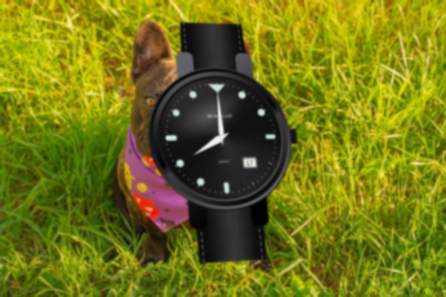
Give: 8:00
